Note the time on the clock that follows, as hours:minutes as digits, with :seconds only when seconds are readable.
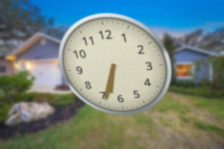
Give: 6:34
